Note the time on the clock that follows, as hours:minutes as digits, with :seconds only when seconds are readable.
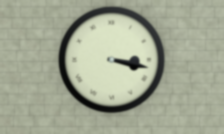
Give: 3:17
